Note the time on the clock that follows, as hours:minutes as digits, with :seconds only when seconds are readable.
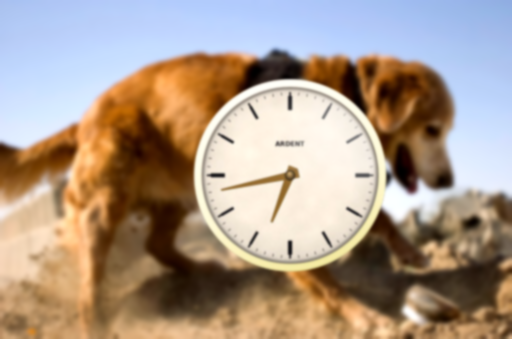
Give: 6:43
